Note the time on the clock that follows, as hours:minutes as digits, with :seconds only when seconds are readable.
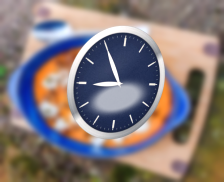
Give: 8:55
